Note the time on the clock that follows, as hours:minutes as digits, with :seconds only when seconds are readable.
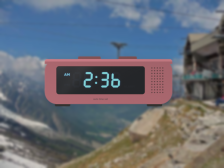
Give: 2:36
